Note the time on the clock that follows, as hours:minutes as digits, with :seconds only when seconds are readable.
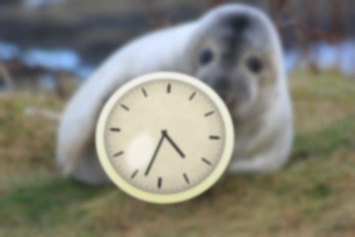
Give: 4:33
